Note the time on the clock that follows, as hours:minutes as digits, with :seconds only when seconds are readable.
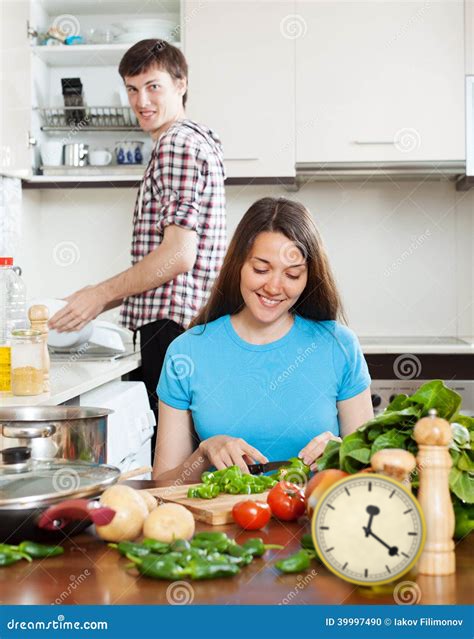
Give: 12:21
